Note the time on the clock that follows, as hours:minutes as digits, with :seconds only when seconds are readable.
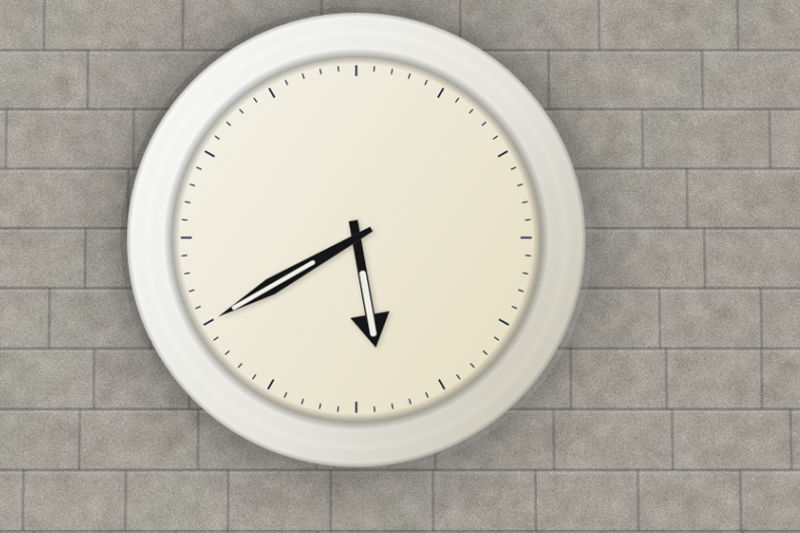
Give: 5:40
